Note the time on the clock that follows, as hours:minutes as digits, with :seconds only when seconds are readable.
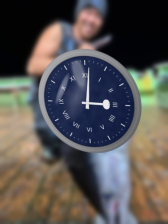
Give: 3:01
